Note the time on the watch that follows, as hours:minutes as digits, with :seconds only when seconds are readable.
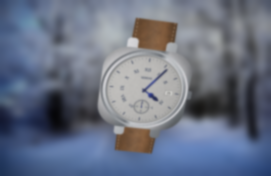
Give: 4:06
